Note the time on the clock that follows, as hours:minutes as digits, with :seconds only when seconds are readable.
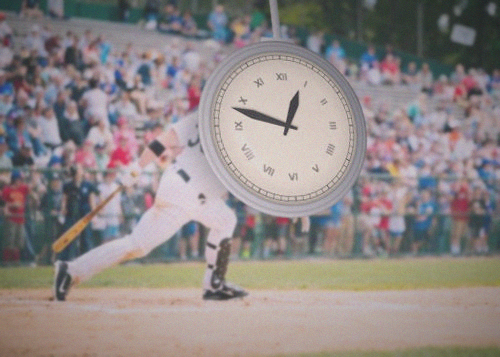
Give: 12:48
